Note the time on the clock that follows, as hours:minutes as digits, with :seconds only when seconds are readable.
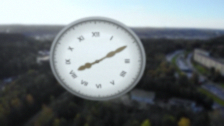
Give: 8:10
